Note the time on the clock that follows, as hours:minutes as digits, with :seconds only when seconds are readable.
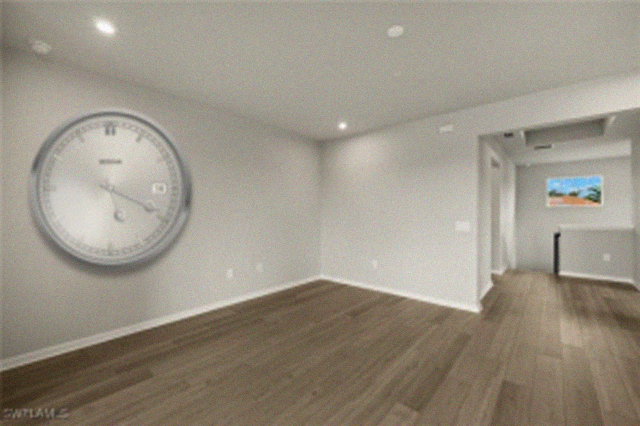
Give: 5:19
